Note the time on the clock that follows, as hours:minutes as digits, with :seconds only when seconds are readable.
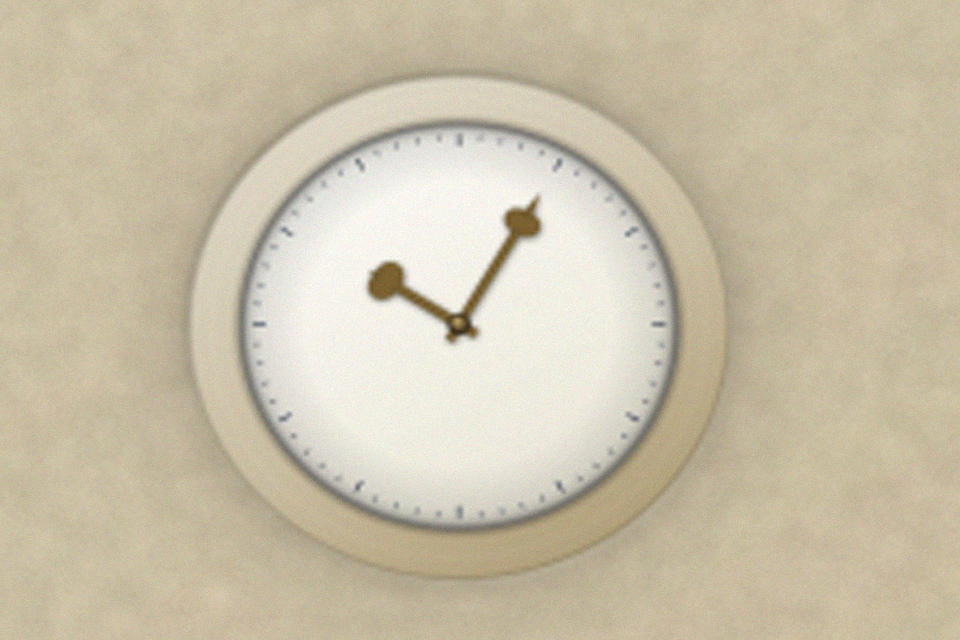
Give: 10:05
